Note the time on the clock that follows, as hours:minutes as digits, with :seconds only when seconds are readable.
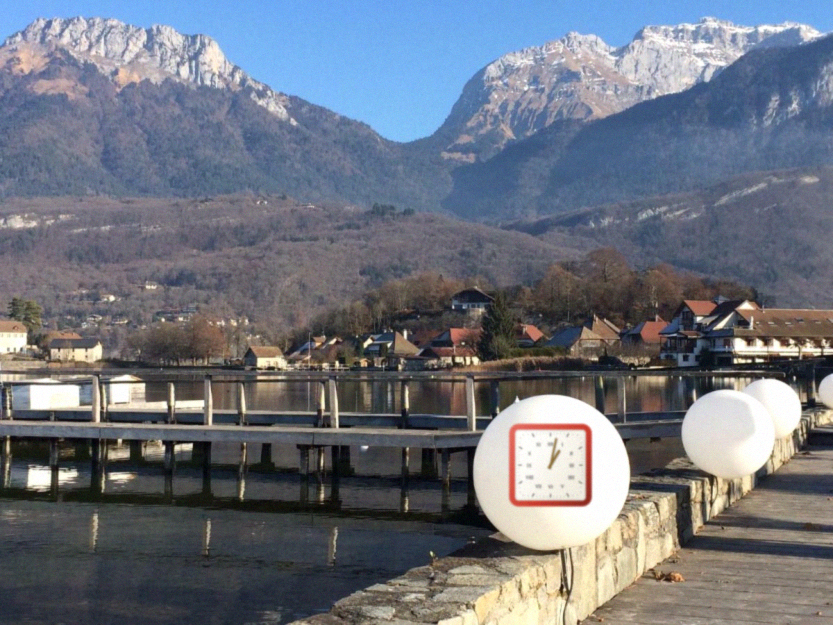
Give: 1:02
